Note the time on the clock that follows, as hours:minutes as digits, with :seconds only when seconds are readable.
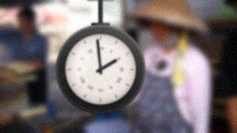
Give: 1:59
